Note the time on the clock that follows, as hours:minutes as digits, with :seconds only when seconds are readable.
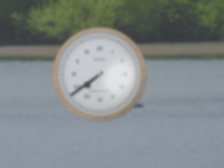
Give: 7:39
